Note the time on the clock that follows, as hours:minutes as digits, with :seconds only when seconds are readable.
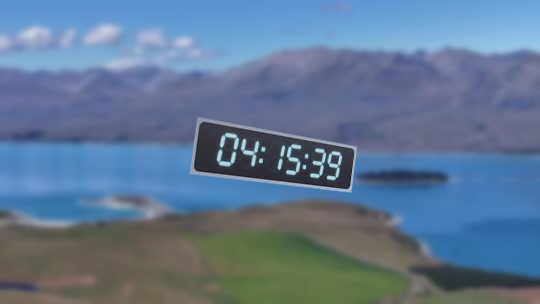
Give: 4:15:39
